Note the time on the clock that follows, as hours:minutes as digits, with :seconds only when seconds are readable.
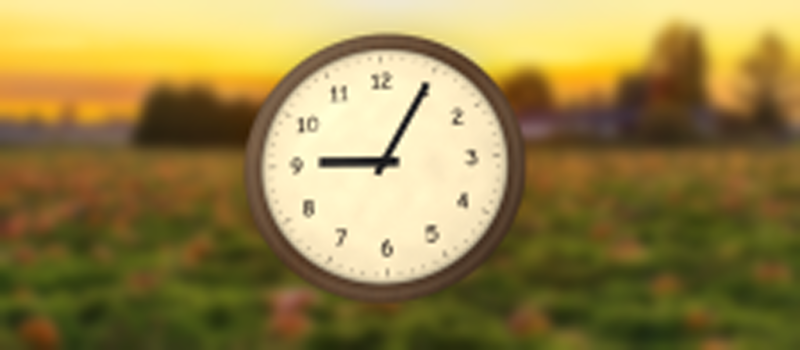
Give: 9:05
